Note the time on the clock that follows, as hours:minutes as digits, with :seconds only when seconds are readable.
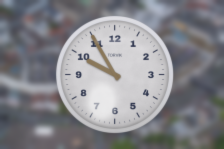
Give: 9:55
